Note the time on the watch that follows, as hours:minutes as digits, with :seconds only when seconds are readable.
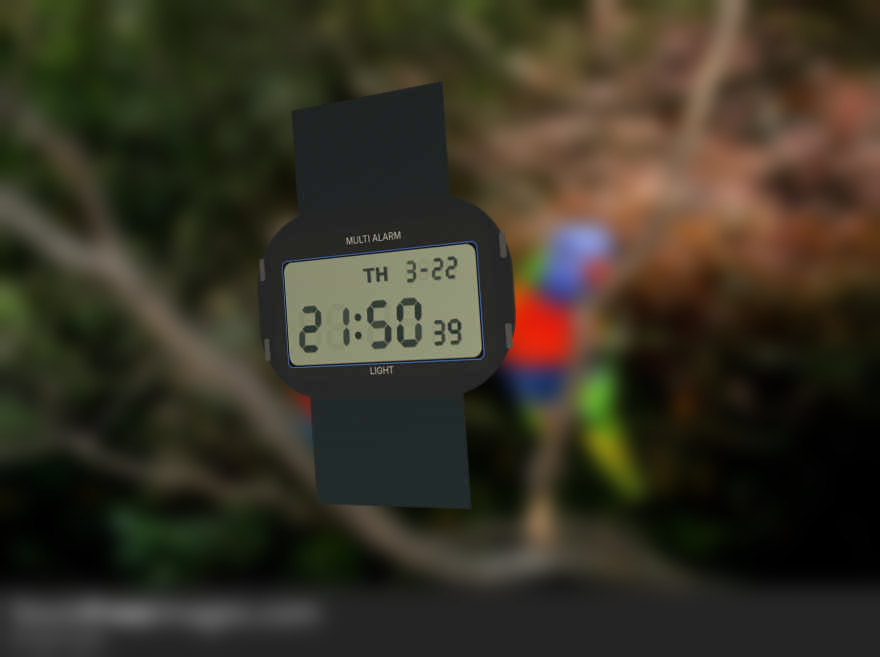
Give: 21:50:39
